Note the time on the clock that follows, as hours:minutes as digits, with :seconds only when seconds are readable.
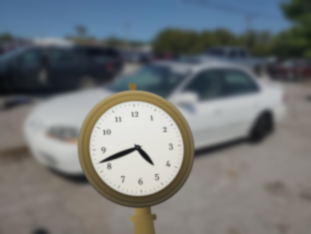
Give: 4:42
